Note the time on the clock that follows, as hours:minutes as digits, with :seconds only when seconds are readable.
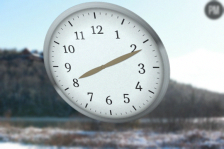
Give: 8:11
